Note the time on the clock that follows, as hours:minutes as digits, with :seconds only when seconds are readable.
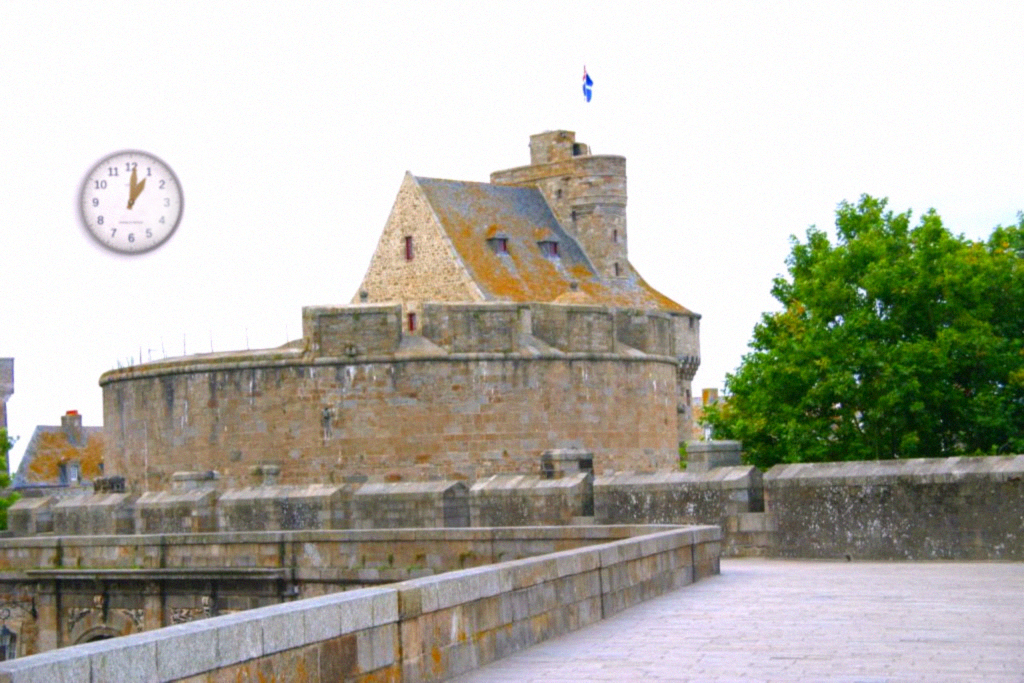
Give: 1:01
